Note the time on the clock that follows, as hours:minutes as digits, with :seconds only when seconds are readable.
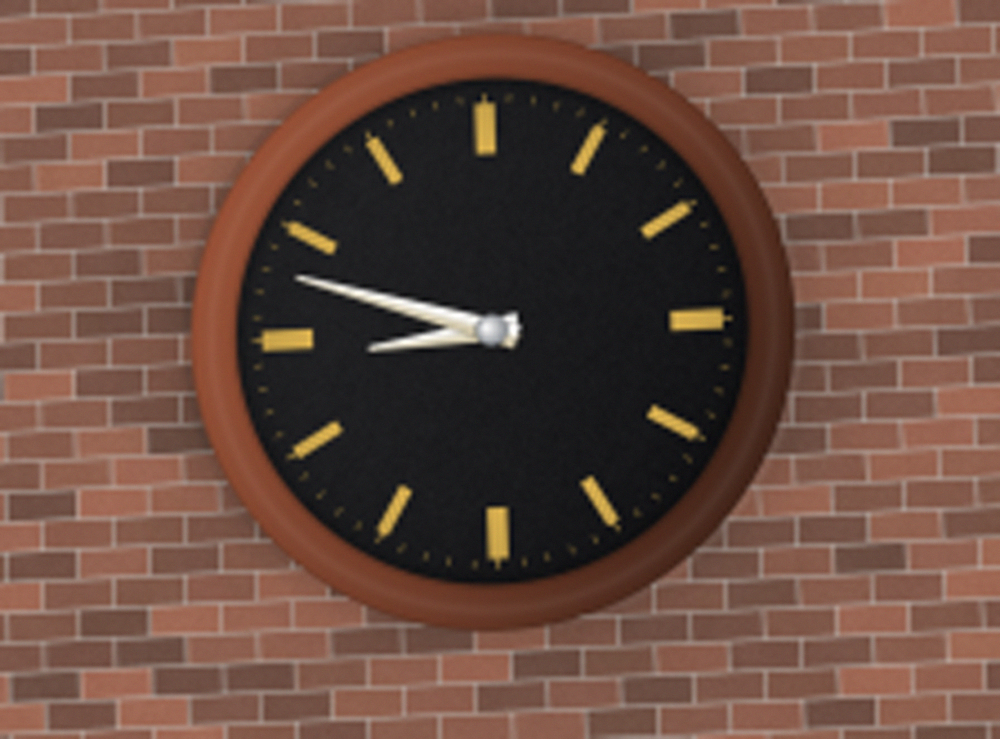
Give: 8:48
